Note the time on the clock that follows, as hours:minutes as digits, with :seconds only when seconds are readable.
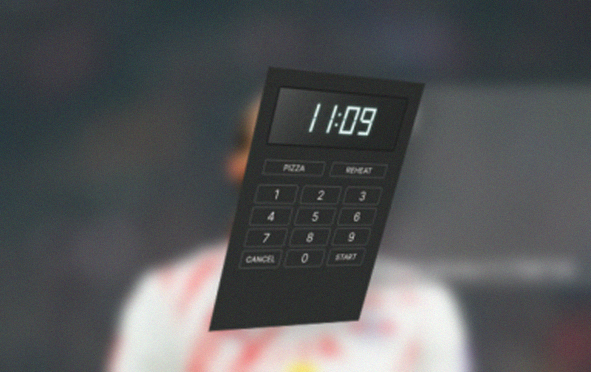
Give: 11:09
